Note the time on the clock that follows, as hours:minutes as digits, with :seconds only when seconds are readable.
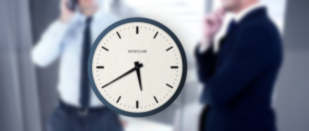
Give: 5:40
